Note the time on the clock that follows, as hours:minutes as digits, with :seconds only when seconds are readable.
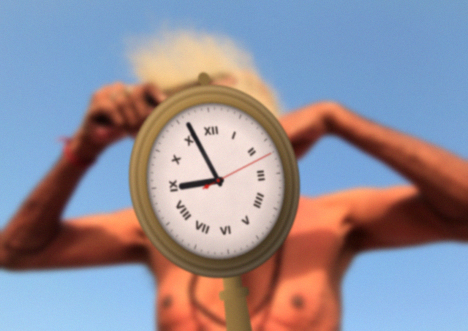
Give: 8:56:12
